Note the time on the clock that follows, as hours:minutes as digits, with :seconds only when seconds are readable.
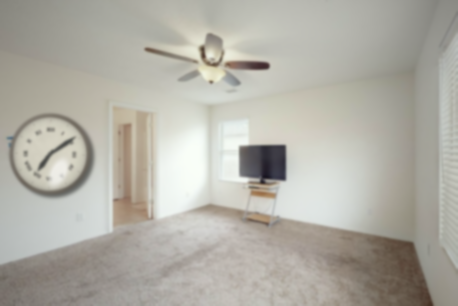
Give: 7:09
